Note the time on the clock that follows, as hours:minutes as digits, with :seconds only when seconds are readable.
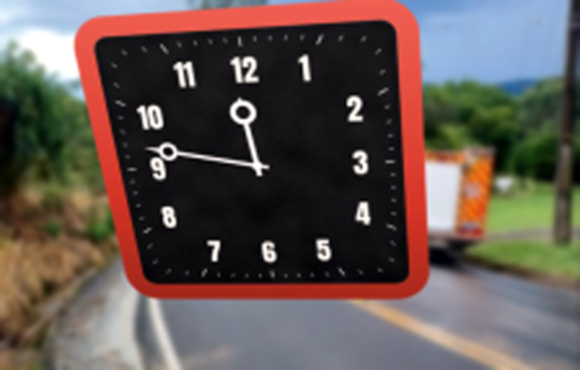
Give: 11:47
